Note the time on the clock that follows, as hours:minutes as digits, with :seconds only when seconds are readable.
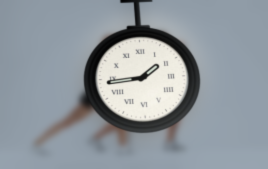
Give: 1:44
